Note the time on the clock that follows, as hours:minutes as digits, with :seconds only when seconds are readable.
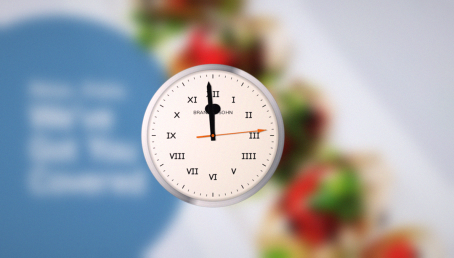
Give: 11:59:14
